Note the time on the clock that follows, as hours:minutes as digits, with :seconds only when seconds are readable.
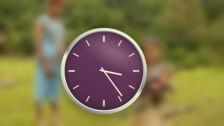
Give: 3:24
